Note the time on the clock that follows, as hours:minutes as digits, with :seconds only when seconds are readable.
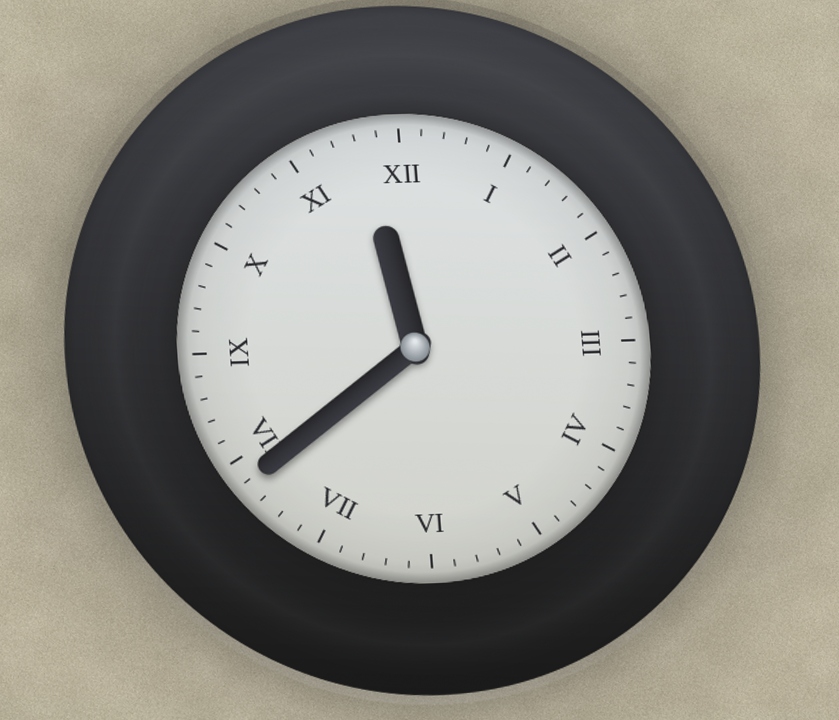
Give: 11:39
